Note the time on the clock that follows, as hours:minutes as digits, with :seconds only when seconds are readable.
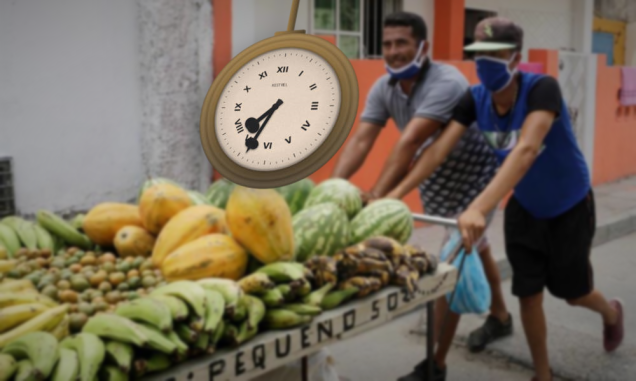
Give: 7:34
